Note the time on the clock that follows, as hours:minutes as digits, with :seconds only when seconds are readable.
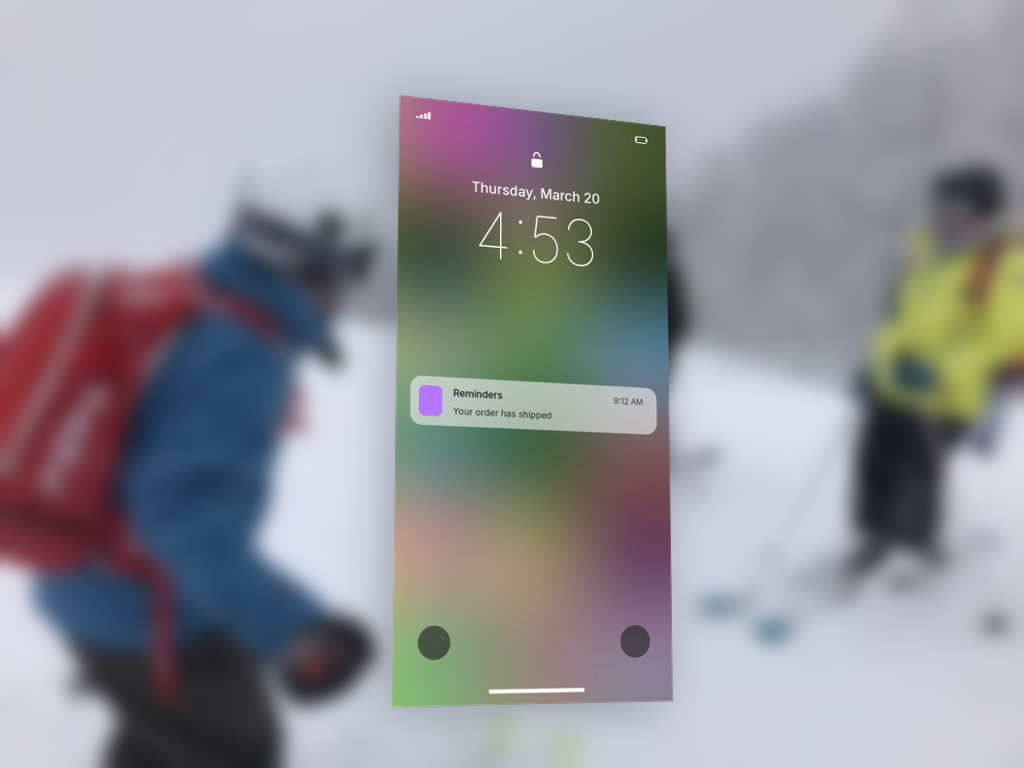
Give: 4:53
